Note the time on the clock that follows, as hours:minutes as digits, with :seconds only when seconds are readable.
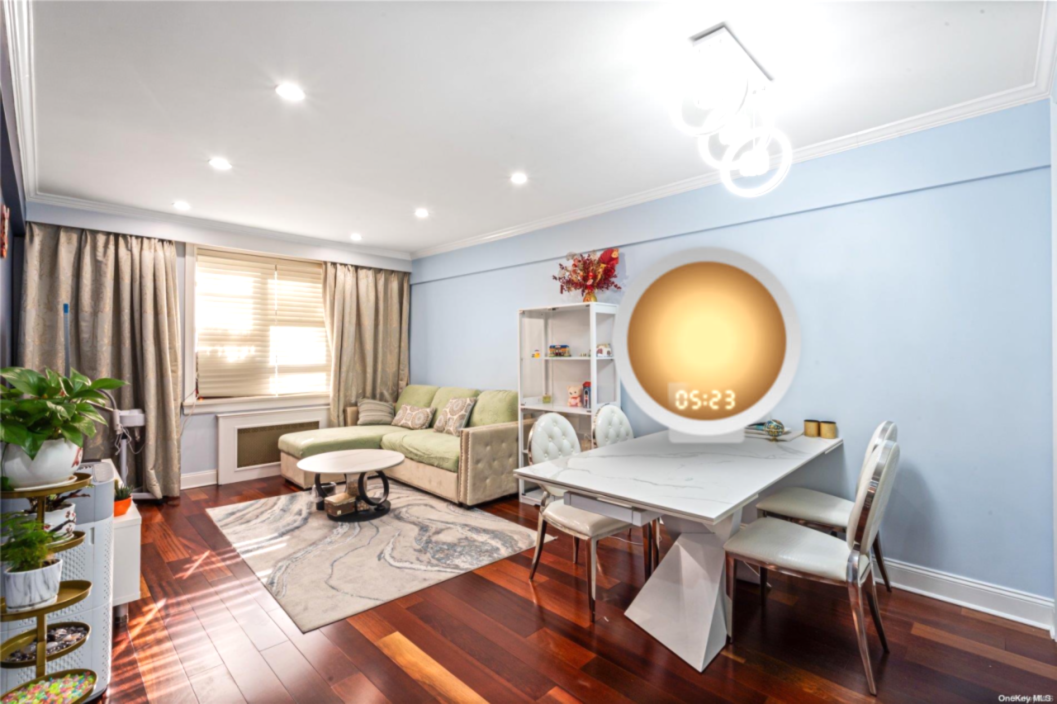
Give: 5:23
